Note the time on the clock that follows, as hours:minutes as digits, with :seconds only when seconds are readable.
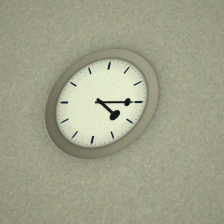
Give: 4:15
